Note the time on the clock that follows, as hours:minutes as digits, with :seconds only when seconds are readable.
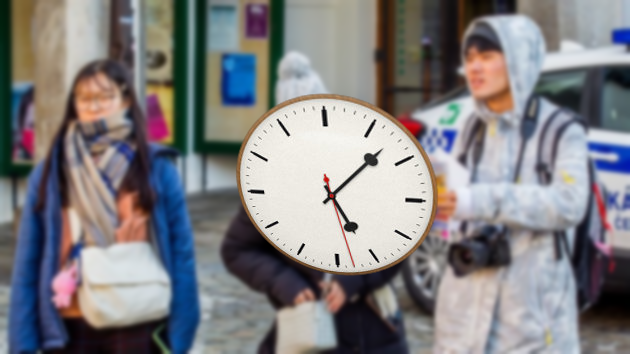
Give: 5:07:28
